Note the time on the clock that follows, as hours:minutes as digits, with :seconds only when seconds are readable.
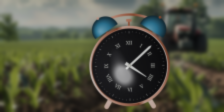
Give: 4:08
